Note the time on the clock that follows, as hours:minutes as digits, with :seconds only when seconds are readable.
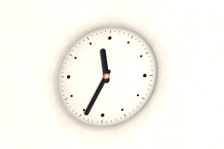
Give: 11:34
